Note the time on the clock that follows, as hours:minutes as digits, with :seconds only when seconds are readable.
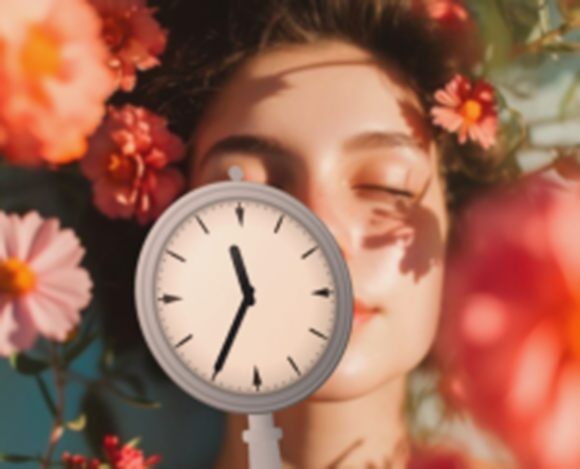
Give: 11:35
